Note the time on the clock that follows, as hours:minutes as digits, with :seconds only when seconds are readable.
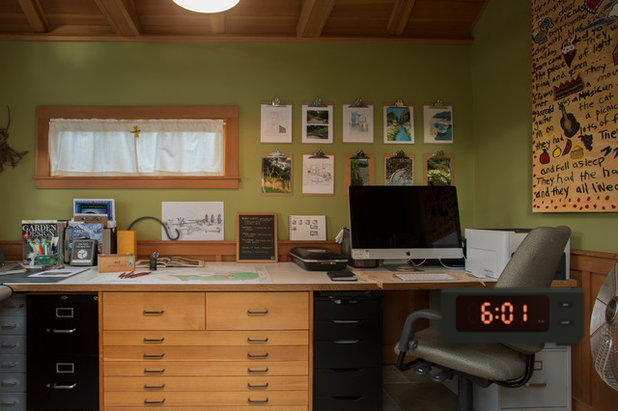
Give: 6:01
